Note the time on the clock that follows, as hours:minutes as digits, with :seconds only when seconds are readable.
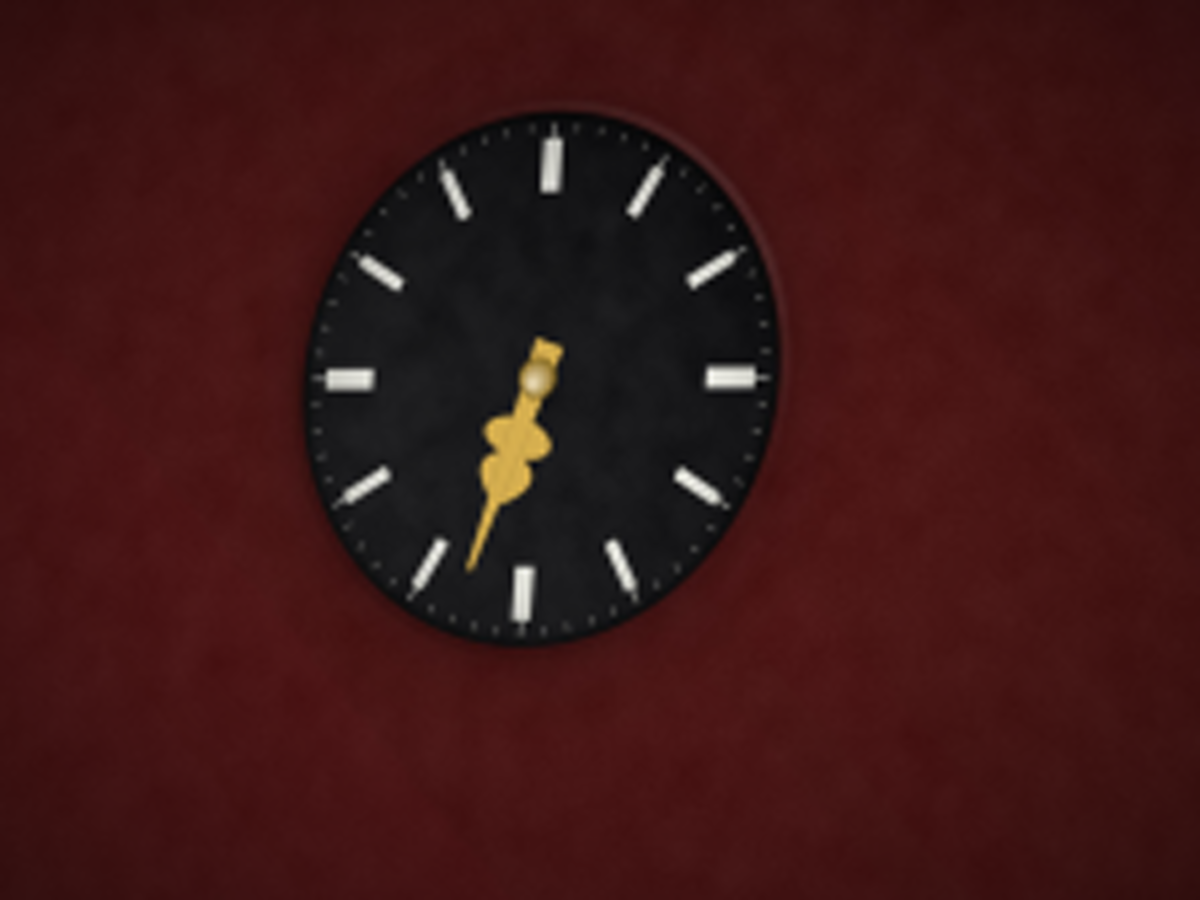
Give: 6:33
